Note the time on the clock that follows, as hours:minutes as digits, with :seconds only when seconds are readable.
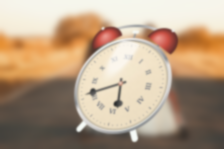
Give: 5:41
